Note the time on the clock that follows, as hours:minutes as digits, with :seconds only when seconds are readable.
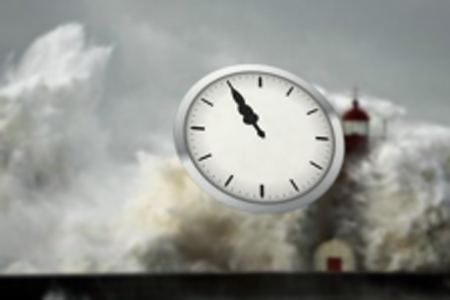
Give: 10:55
